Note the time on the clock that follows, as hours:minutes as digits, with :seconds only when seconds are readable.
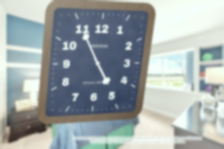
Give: 4:55
